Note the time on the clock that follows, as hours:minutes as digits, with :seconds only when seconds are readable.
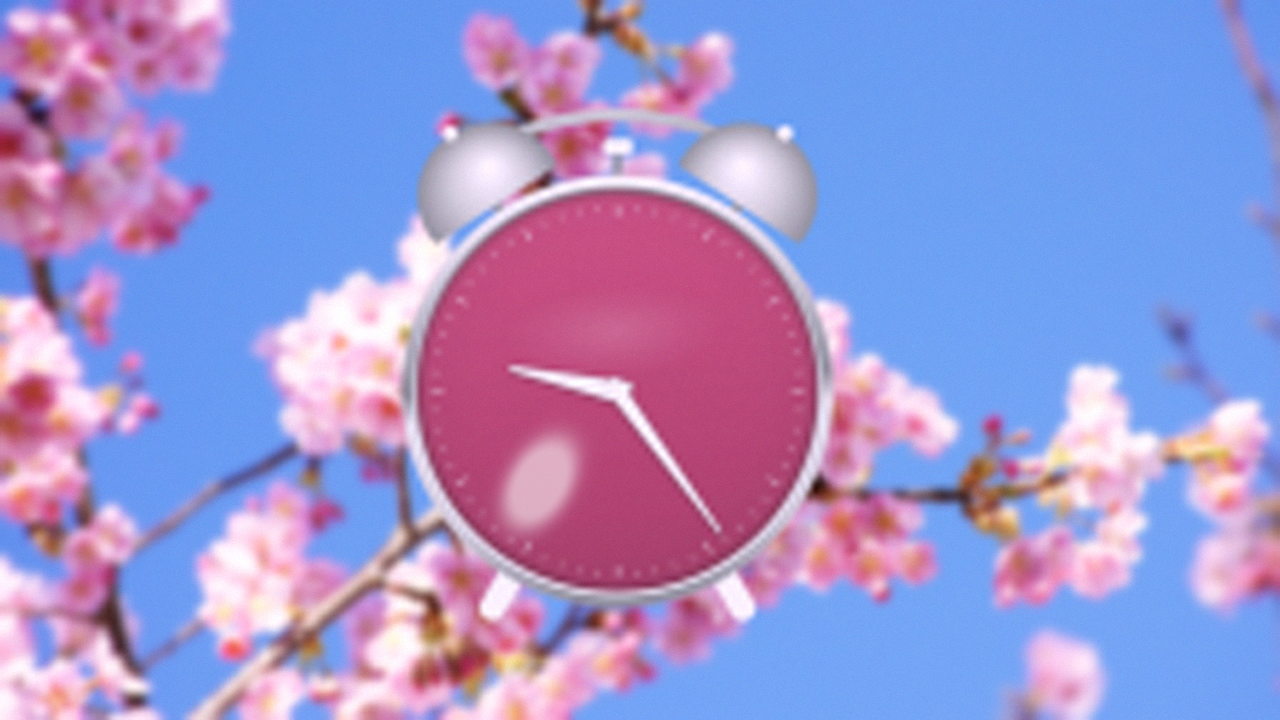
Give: 9:24
